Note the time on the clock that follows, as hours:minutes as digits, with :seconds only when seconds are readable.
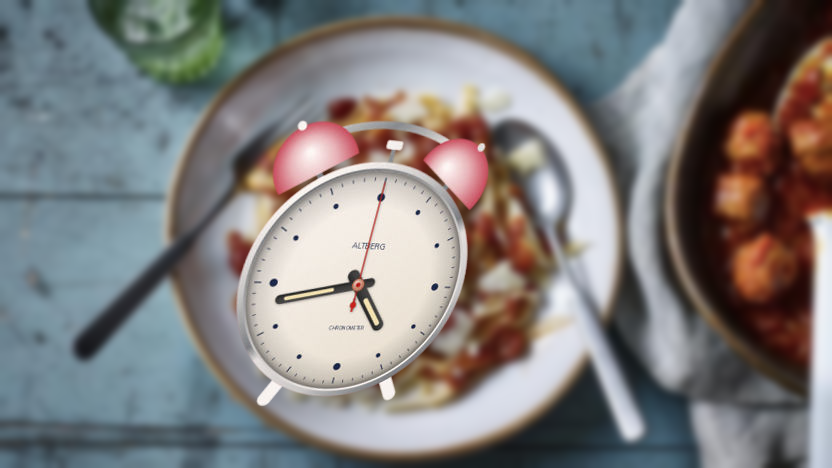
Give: 4:43:00
